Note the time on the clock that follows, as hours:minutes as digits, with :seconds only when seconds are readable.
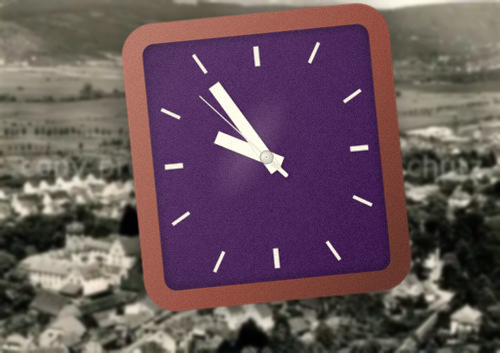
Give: 9:54:53
